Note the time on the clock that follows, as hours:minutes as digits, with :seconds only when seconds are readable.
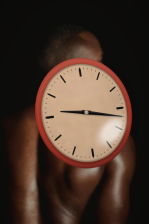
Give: 9:17
